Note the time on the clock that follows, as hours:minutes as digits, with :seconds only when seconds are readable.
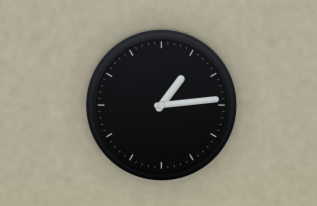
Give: 1:14
